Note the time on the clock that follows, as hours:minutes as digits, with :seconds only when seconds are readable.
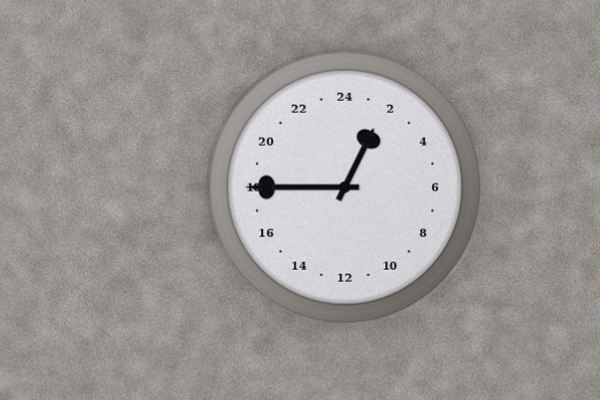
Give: 1:45
